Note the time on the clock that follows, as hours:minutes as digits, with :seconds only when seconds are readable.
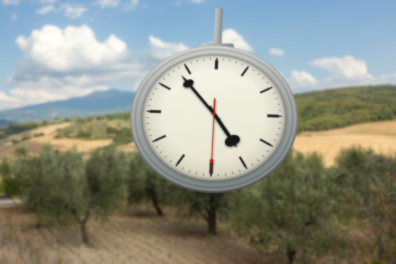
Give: 4:53:30
